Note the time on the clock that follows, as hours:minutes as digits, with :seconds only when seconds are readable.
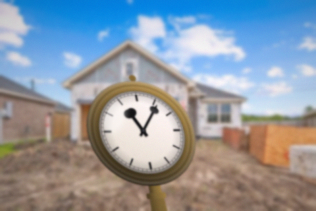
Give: 11:06
